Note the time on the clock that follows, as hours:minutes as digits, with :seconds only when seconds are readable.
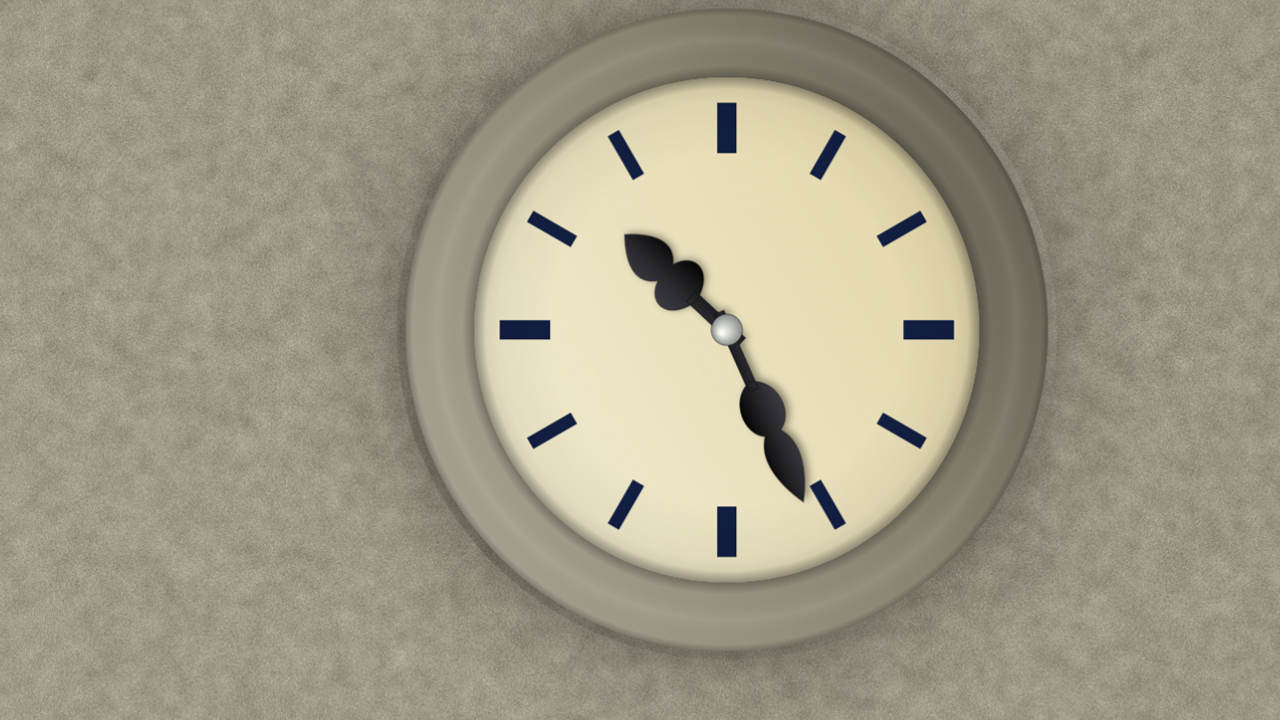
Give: 10:26
